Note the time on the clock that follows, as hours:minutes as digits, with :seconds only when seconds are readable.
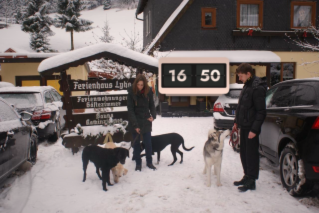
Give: 16:50
